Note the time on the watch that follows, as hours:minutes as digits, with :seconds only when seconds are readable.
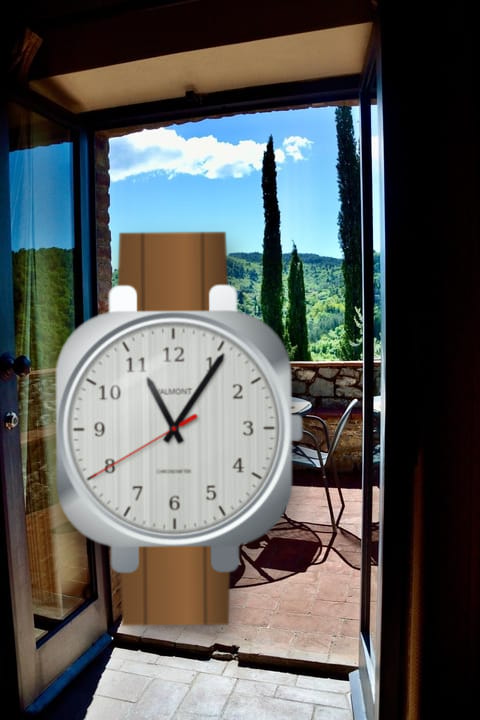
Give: 11:05:40
